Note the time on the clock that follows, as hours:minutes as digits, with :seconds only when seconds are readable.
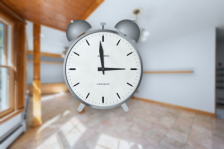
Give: 2:59
